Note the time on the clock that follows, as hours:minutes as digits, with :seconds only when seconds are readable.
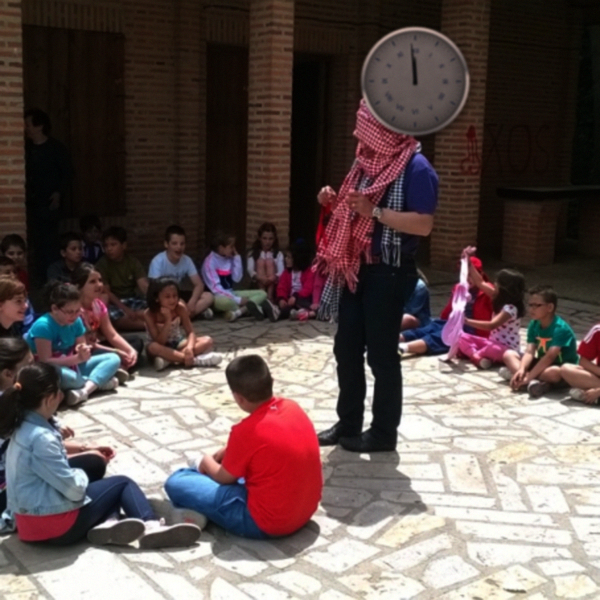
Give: 11:59
